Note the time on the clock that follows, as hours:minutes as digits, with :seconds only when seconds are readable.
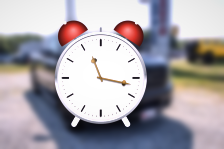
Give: 11:17
